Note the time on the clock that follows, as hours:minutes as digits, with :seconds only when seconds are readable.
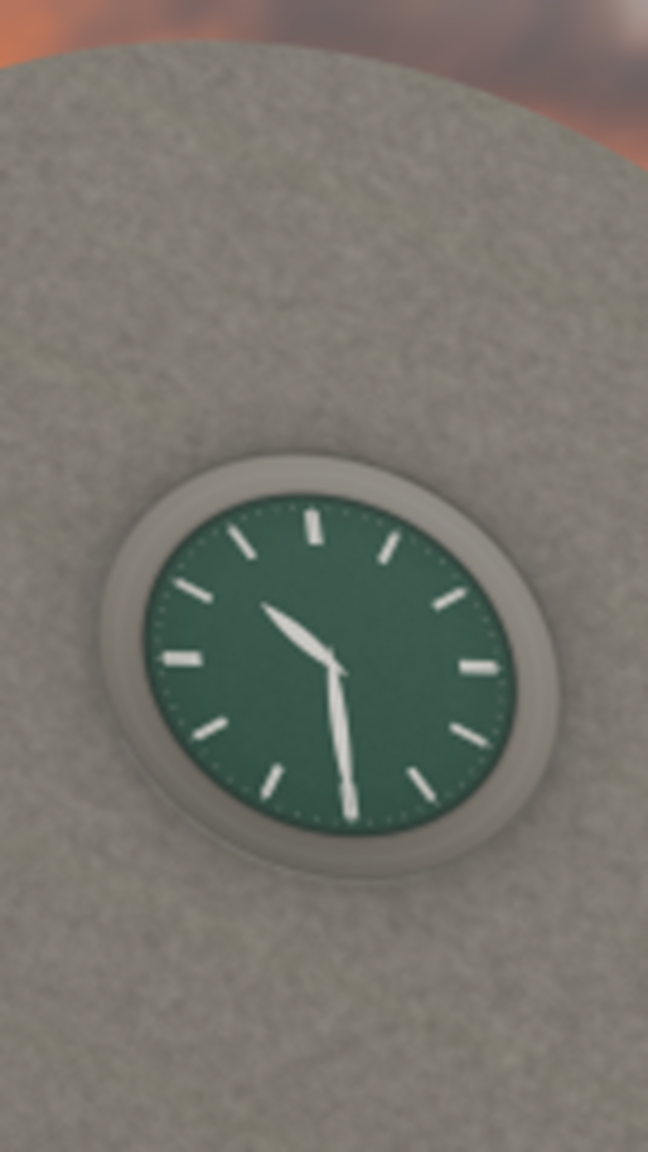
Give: 10:30
